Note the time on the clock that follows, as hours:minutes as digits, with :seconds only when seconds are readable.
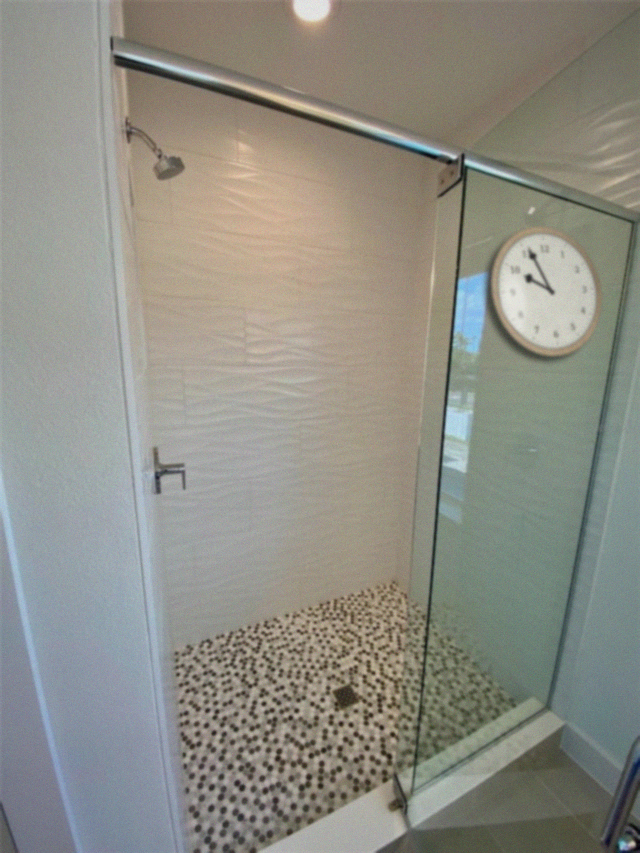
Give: 9:56
